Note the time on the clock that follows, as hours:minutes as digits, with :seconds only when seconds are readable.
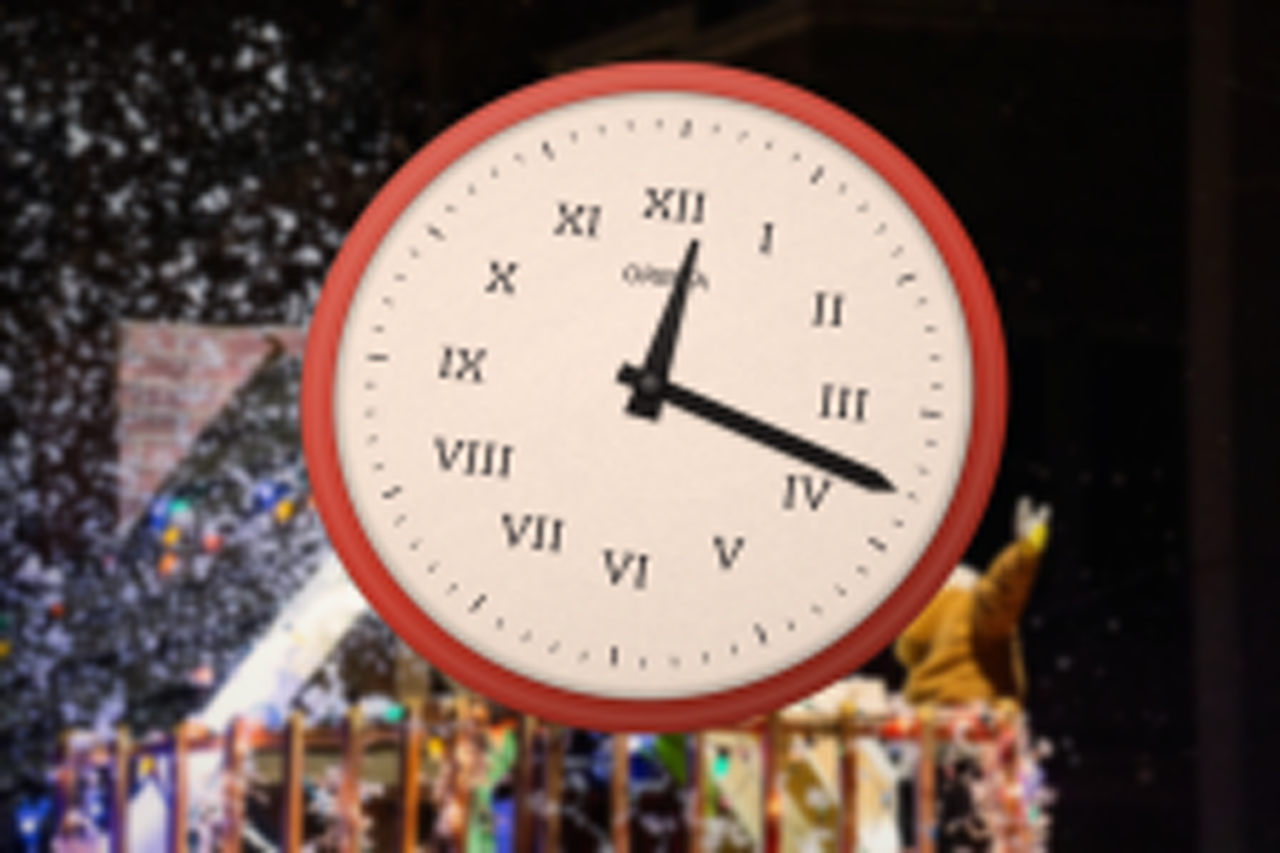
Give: 12:18
